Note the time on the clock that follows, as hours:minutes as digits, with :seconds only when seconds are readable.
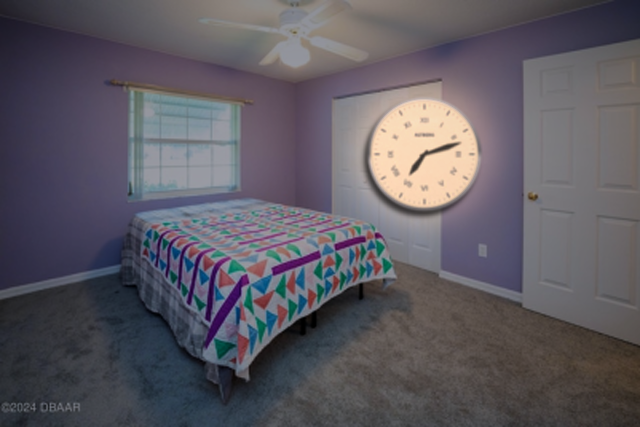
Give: 7:12
